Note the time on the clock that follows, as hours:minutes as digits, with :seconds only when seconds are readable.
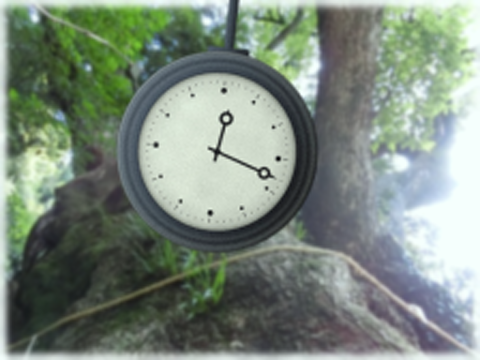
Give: 12:18
